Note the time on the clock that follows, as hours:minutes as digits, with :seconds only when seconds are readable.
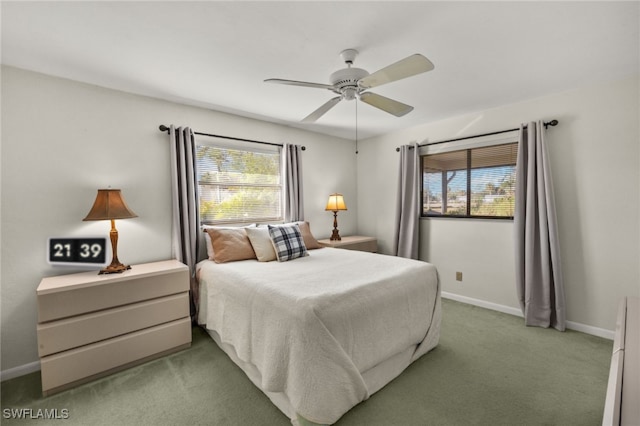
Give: 21:39
